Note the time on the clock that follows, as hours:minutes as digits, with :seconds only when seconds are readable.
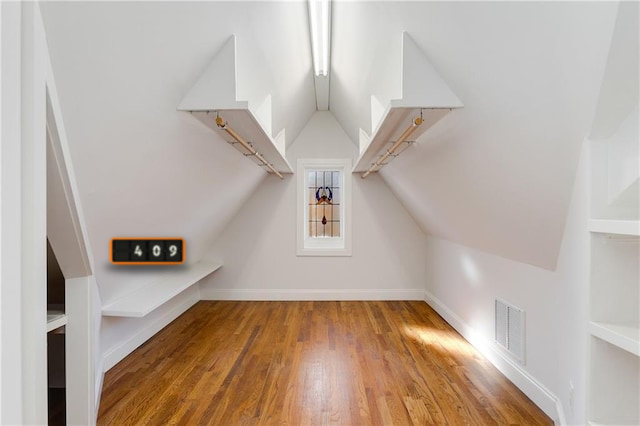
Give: 4:09
